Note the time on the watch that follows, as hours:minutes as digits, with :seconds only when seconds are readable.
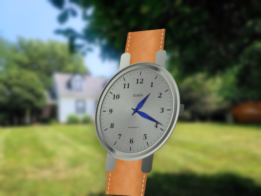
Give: 1:19
